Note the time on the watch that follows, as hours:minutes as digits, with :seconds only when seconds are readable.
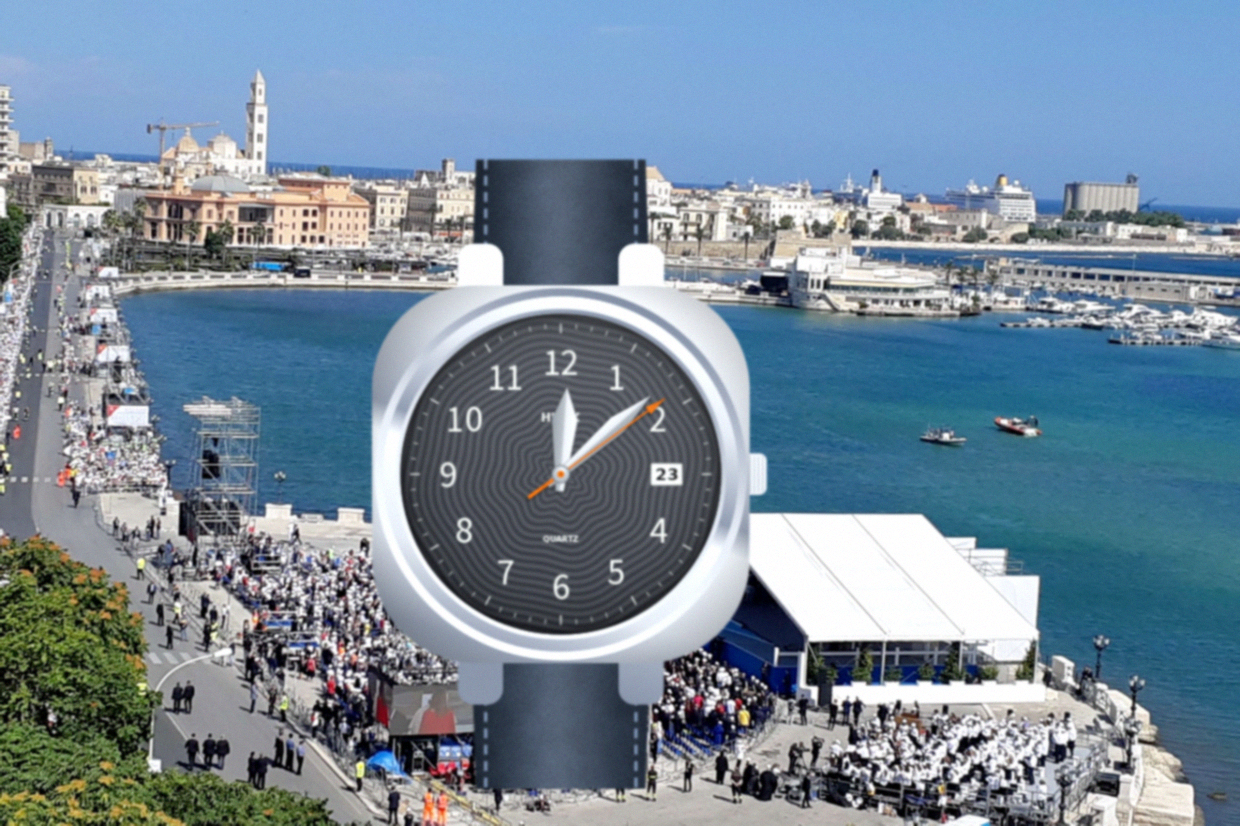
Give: 12:08:09
